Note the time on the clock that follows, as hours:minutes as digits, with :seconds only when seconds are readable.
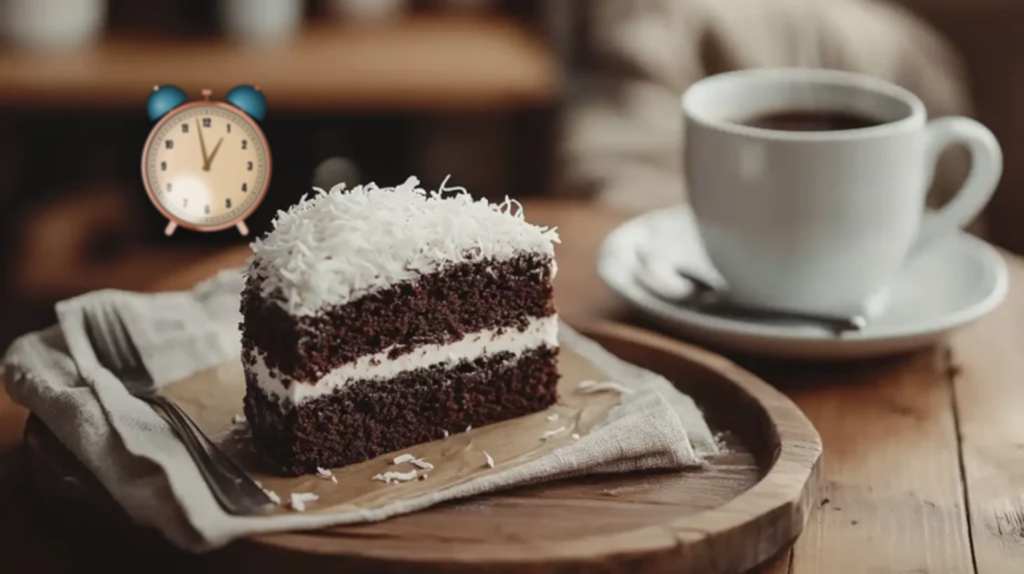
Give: 12:58
